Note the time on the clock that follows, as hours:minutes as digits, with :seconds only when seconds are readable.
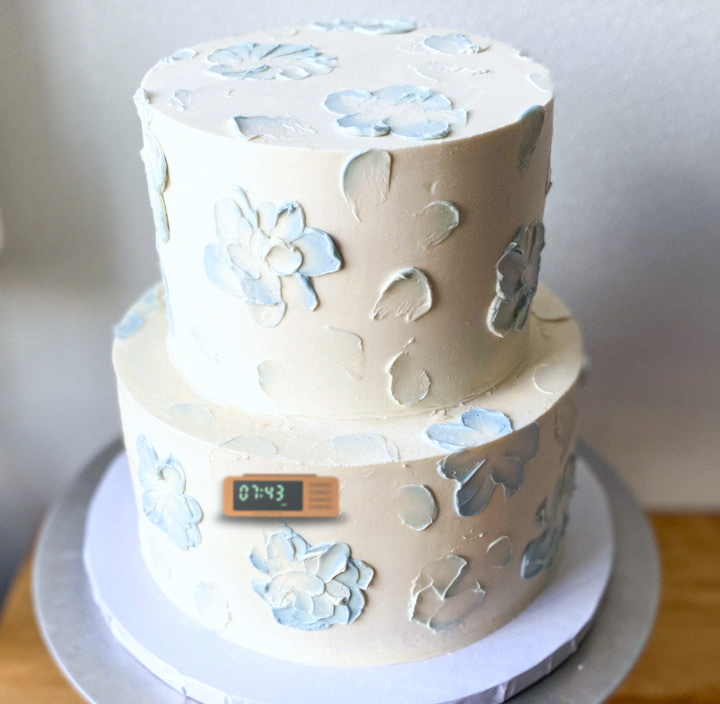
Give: 7:43
